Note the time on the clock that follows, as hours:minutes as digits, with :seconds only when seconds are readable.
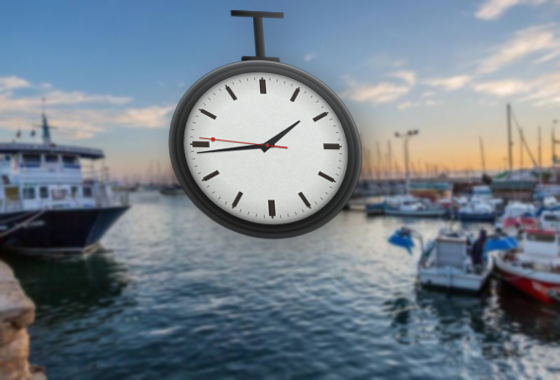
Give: 1:43:46
